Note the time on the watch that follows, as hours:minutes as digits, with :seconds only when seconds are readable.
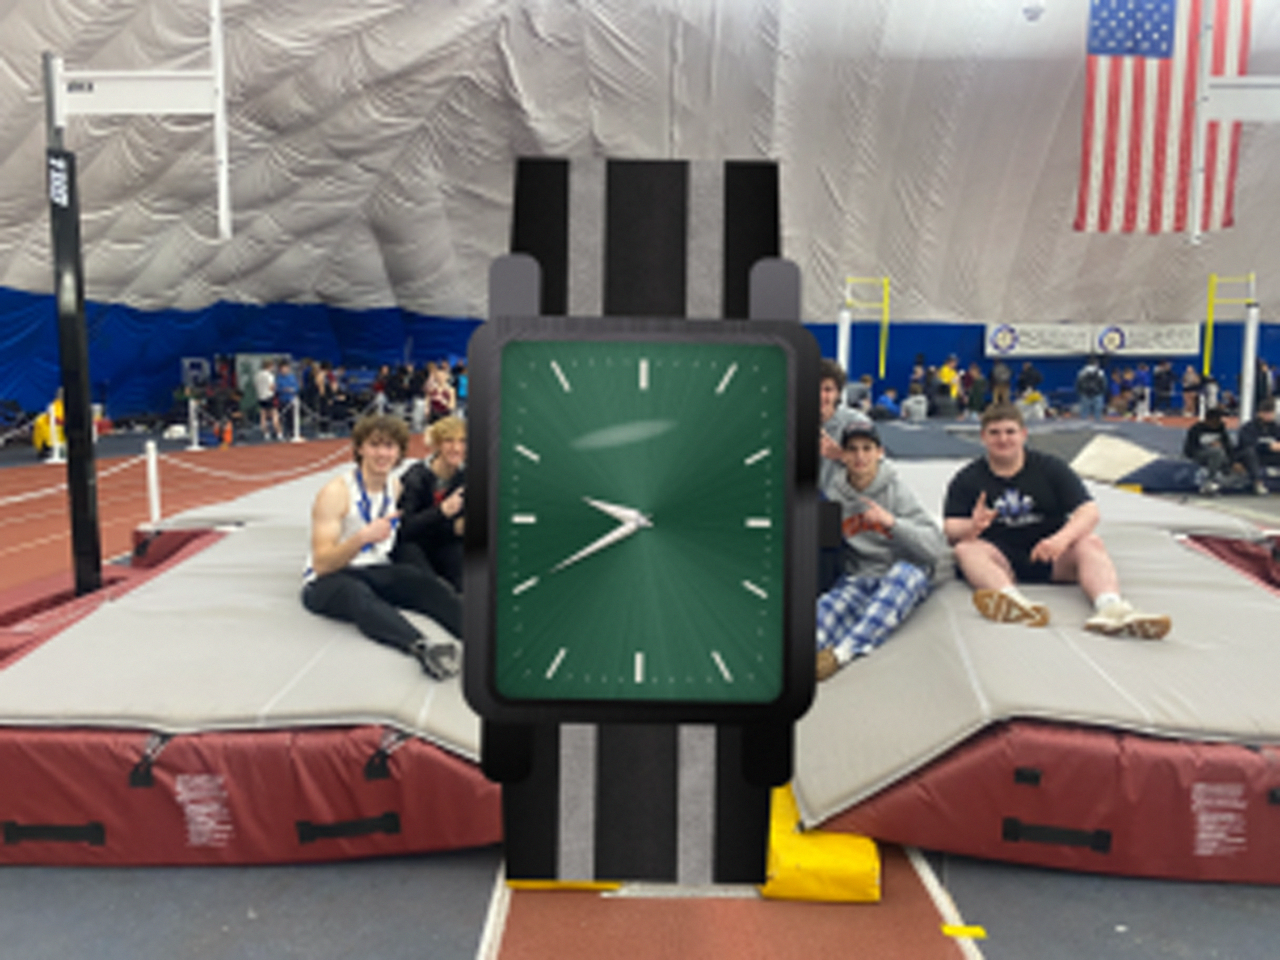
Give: 9:40
